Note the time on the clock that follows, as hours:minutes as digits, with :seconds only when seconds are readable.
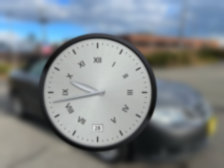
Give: 9:43
